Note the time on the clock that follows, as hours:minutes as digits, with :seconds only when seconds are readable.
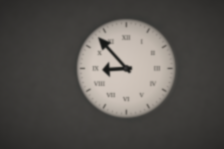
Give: 8:53
